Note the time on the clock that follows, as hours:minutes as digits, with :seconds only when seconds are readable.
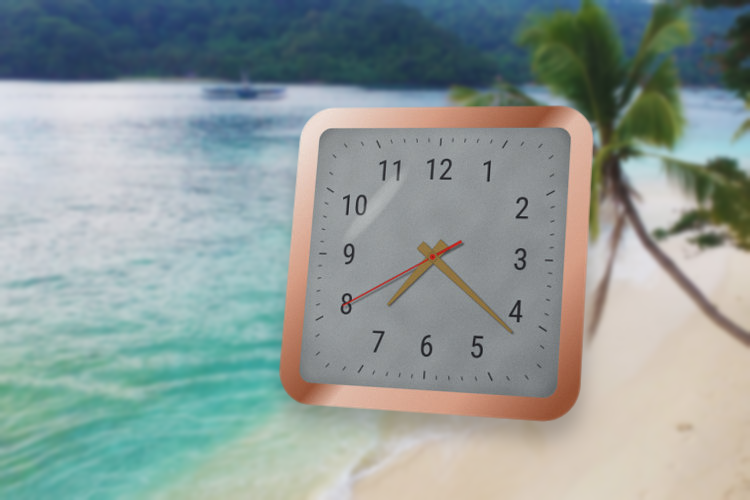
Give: 7:21:40
